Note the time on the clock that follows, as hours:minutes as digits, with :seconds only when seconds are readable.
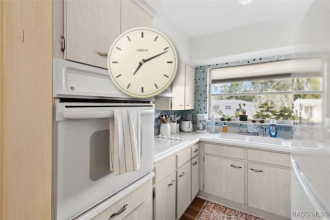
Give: 7:11
